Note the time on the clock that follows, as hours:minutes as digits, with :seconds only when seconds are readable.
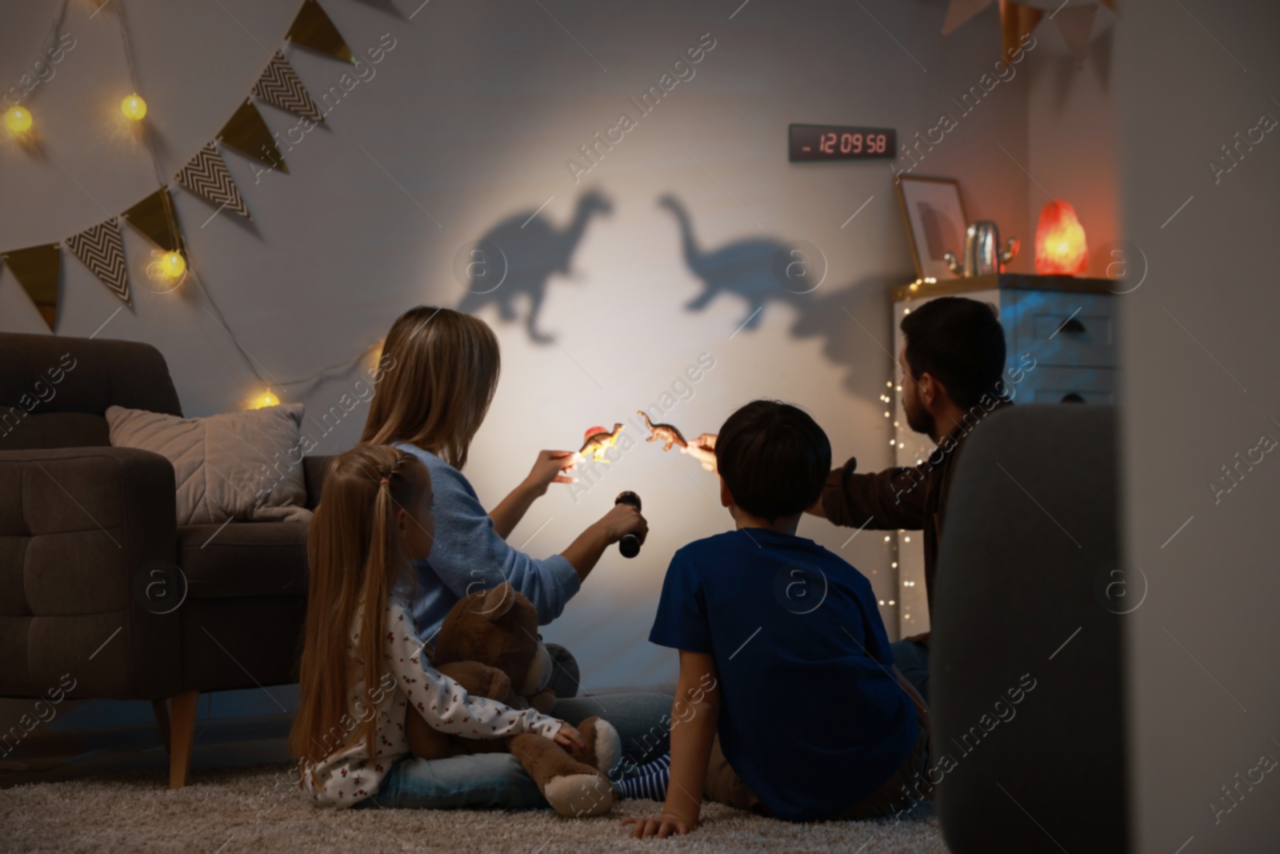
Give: 12:09:58
